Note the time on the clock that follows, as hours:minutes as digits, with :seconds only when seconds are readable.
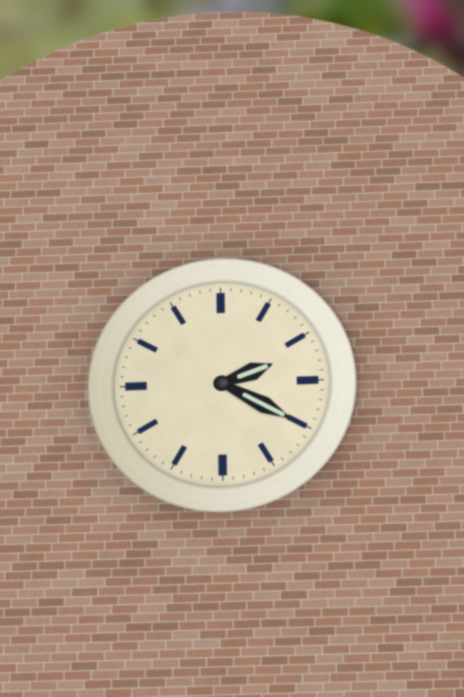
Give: 2:20
